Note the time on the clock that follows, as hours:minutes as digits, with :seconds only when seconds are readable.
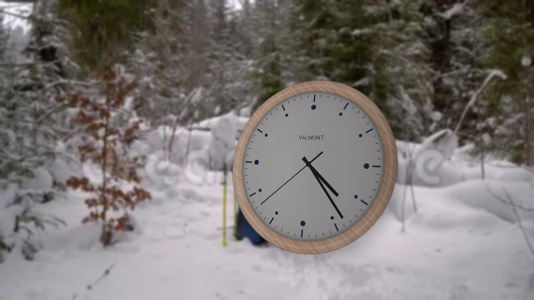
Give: 4:23:38
